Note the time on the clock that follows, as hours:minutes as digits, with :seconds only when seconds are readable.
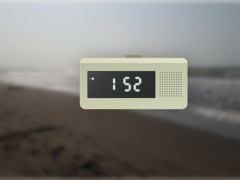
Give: 1:52
